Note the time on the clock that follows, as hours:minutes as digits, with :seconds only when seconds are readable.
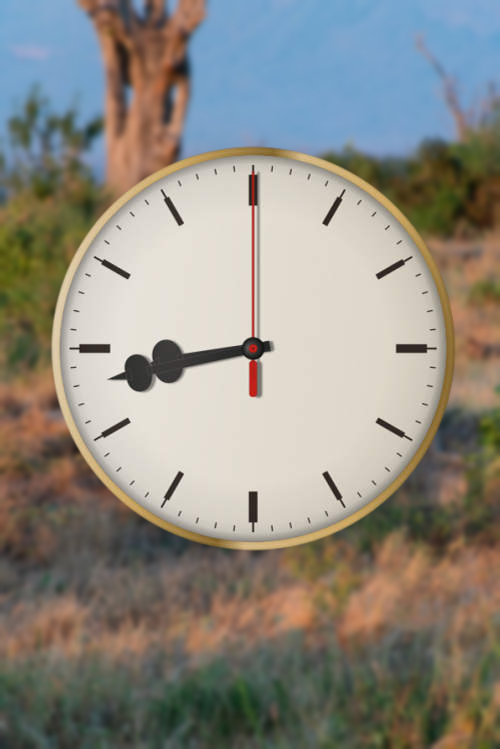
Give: 8:43:00
